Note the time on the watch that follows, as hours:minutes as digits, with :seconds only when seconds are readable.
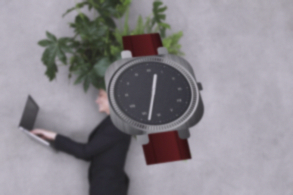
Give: 12:33
